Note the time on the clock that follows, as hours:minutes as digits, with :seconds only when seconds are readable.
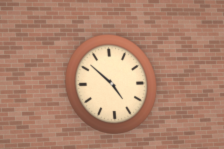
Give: 4:52
